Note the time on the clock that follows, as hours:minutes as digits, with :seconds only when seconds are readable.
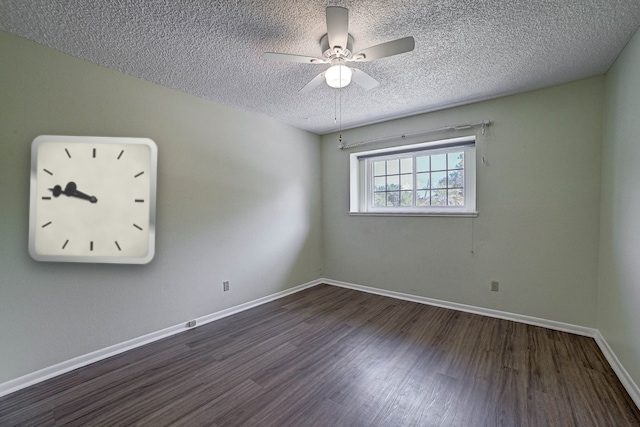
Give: 9:47
